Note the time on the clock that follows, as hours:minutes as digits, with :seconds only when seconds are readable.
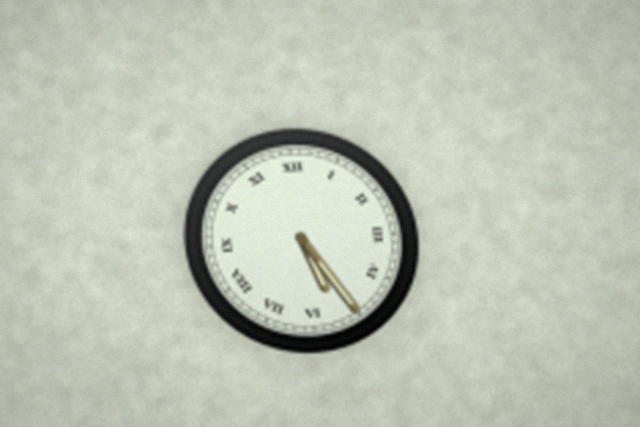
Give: 5:25
